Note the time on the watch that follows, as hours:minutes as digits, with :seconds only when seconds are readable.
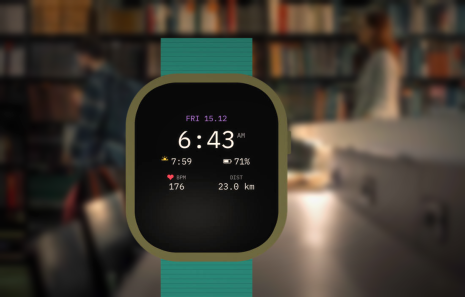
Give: 6:43
